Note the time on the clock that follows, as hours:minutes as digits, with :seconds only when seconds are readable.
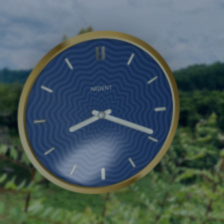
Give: 8:19
